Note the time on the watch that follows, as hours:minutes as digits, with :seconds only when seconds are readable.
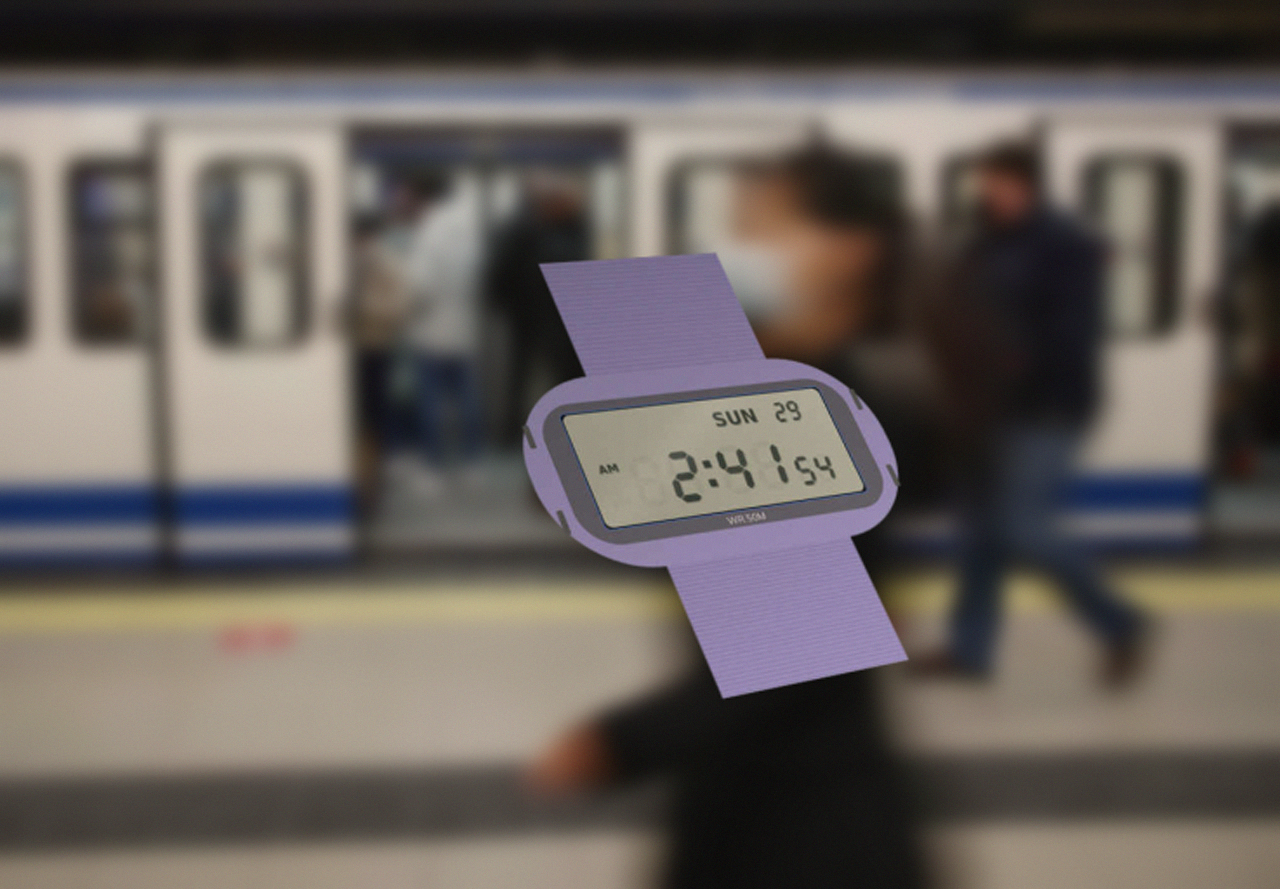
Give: 2:41:54
